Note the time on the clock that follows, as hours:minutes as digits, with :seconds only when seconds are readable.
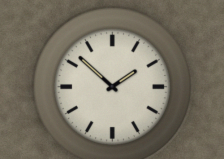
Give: 1:52
